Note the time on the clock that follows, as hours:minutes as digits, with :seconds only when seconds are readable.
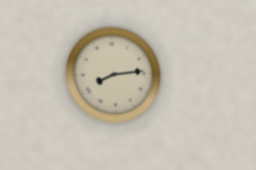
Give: 8:14
